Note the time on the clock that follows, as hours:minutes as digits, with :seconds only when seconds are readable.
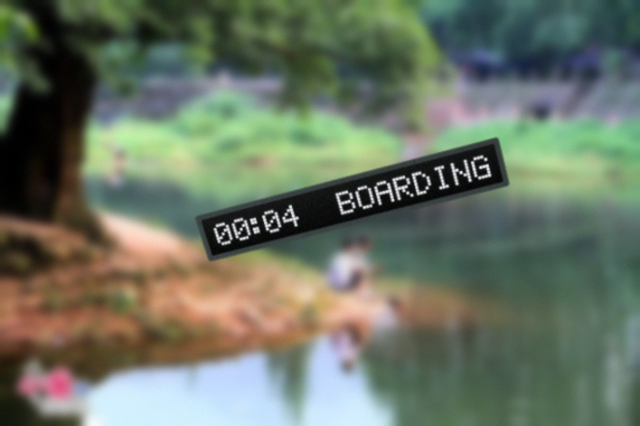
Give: 0:04
